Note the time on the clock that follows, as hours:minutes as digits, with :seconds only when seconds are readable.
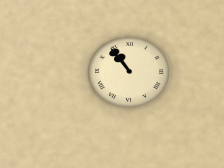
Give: 10:54
